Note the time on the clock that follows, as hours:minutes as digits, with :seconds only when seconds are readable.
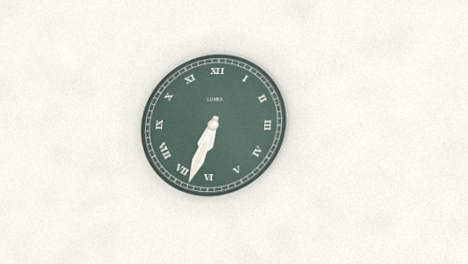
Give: 6:33
